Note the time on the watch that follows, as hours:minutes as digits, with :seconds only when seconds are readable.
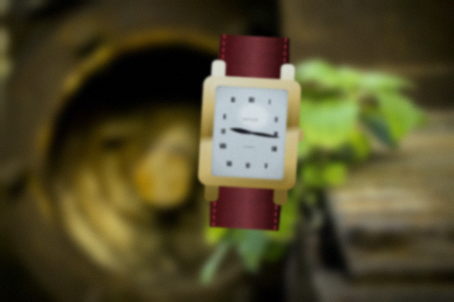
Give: 9:16
